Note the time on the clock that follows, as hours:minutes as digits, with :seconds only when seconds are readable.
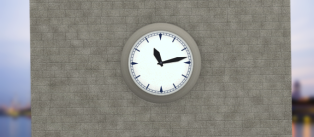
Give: 11:13
